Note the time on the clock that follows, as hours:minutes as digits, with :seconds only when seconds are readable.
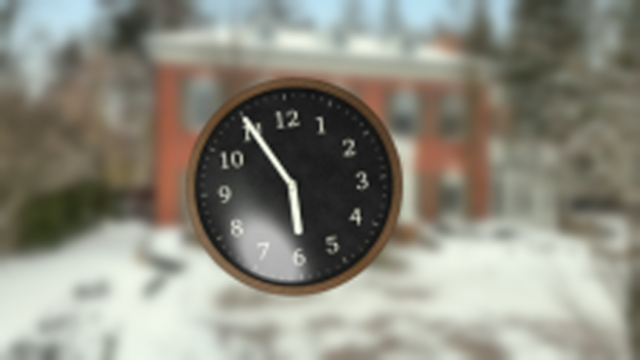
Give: 5:55
